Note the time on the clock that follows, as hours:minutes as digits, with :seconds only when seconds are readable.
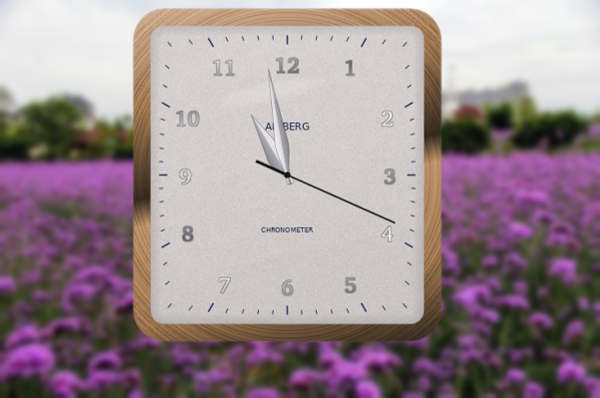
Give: 10:58:19
